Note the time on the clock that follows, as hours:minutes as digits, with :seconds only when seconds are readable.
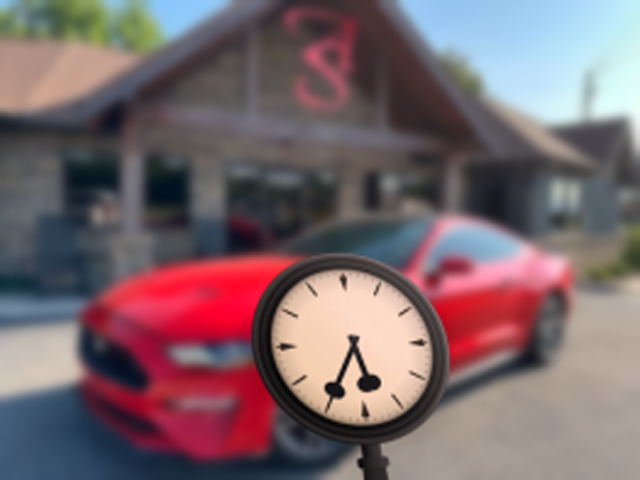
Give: 5:35
